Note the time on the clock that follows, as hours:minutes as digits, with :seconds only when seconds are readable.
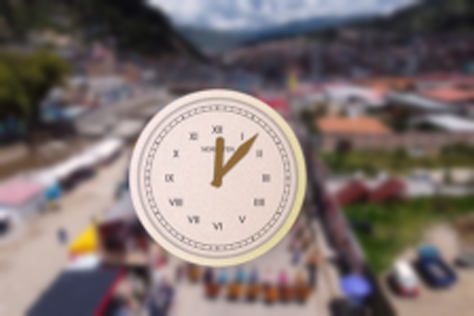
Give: 12:07
